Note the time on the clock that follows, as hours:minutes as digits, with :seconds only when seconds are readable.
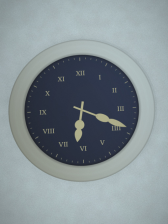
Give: 6:19
